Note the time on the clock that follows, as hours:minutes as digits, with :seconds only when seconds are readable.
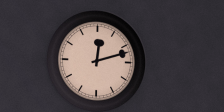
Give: 12:12
